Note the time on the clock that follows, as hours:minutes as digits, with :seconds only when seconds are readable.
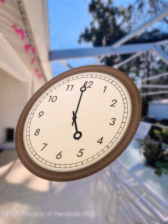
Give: 4:59
